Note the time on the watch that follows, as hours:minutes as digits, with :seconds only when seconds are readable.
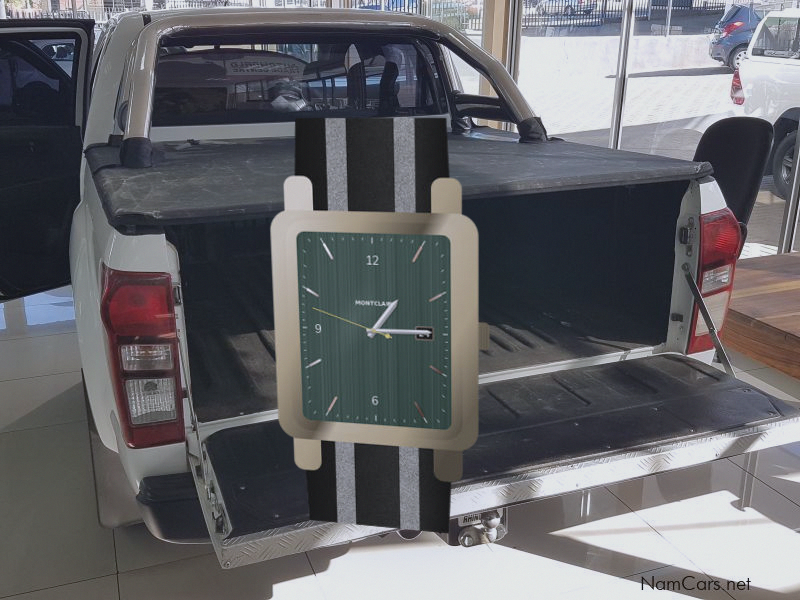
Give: 1:14:48
